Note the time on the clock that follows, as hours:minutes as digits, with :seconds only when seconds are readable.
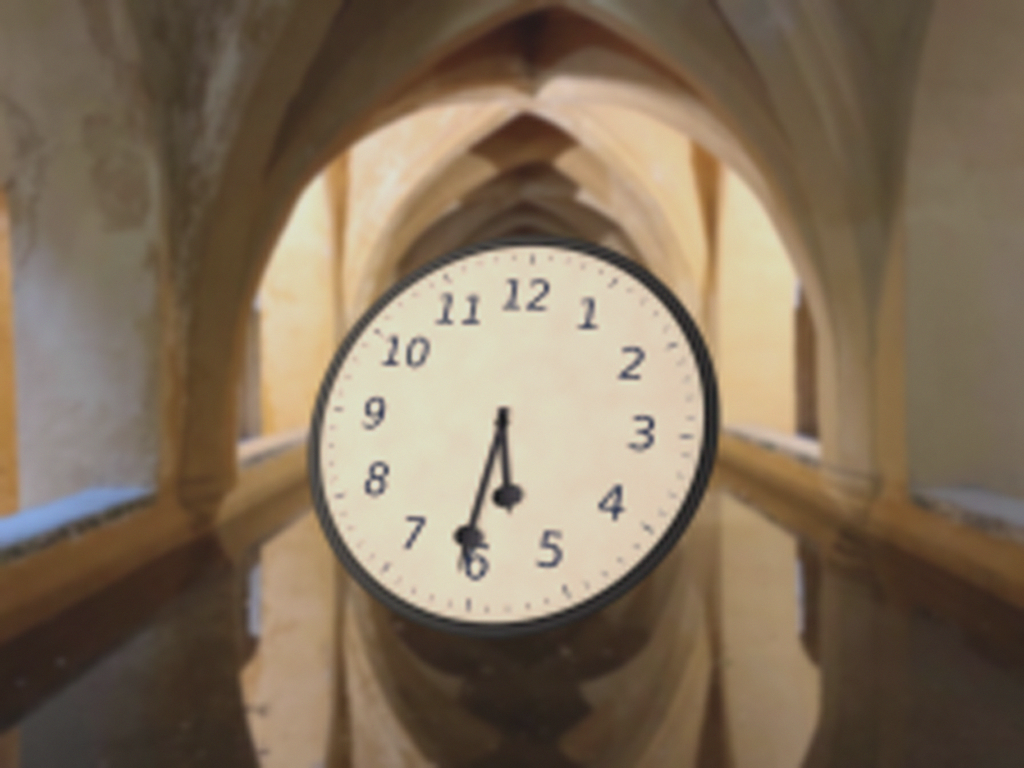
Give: 5:31
